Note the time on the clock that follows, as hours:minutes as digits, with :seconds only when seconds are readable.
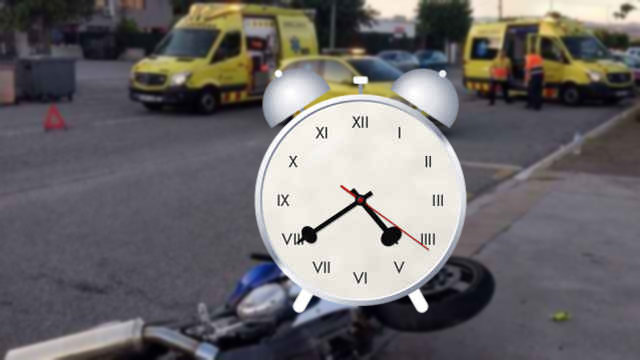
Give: 4:39:21
